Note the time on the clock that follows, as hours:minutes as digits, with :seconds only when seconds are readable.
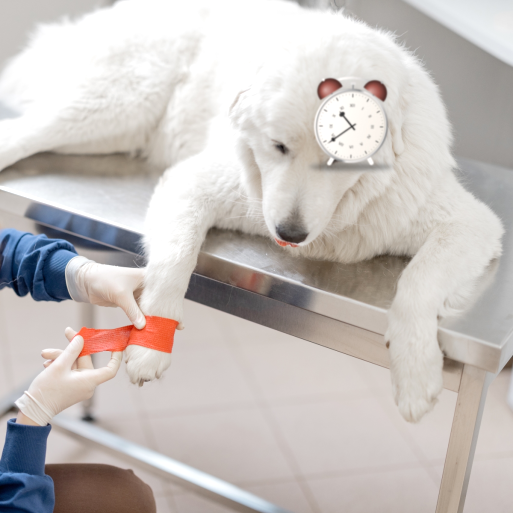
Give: 10:39
